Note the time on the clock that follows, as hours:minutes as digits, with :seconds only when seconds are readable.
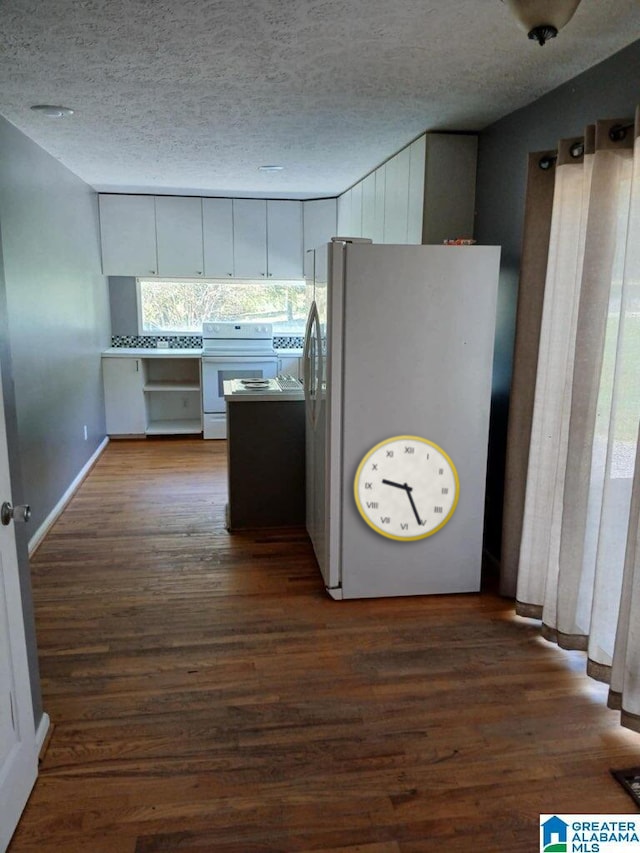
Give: 9:26
